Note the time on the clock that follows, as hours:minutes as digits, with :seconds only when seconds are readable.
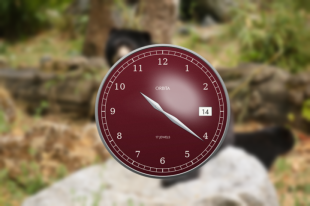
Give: 10:21
